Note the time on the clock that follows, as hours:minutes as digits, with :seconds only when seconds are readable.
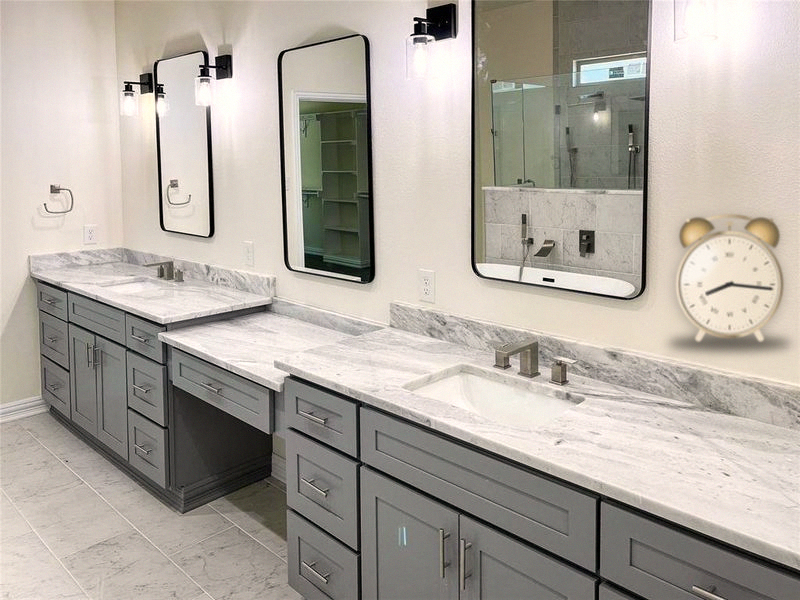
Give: 8:16
